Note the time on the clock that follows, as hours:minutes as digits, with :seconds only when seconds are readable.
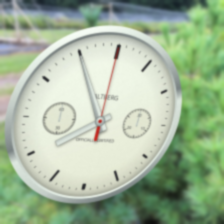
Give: 7:55
